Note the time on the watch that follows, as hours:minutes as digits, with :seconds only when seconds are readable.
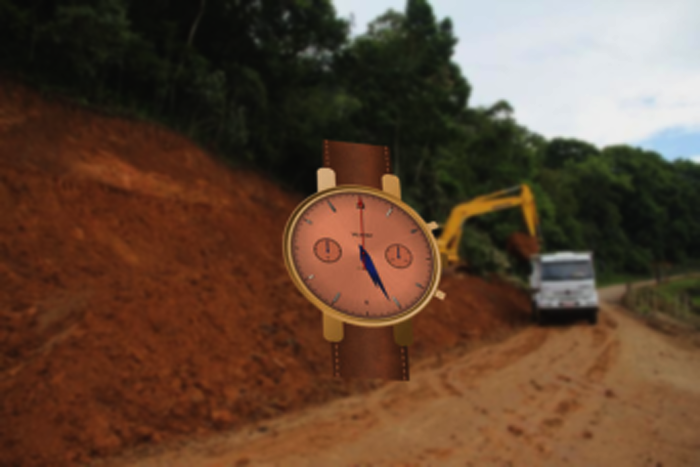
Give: 5:26
